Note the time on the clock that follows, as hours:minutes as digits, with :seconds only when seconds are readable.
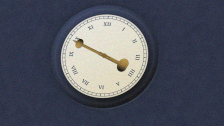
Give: 3:49
